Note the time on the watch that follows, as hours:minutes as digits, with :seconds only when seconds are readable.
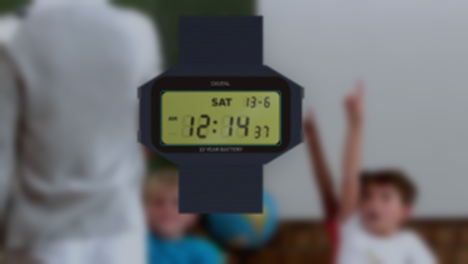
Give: 12:14:37
